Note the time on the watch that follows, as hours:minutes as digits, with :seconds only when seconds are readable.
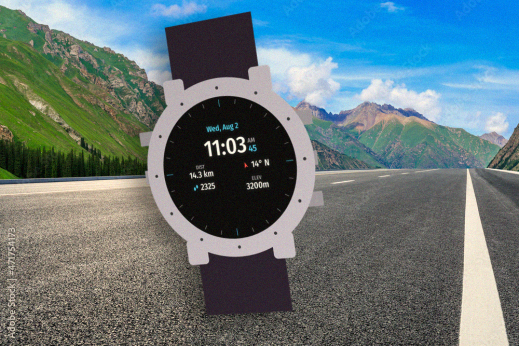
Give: 11:03:45
